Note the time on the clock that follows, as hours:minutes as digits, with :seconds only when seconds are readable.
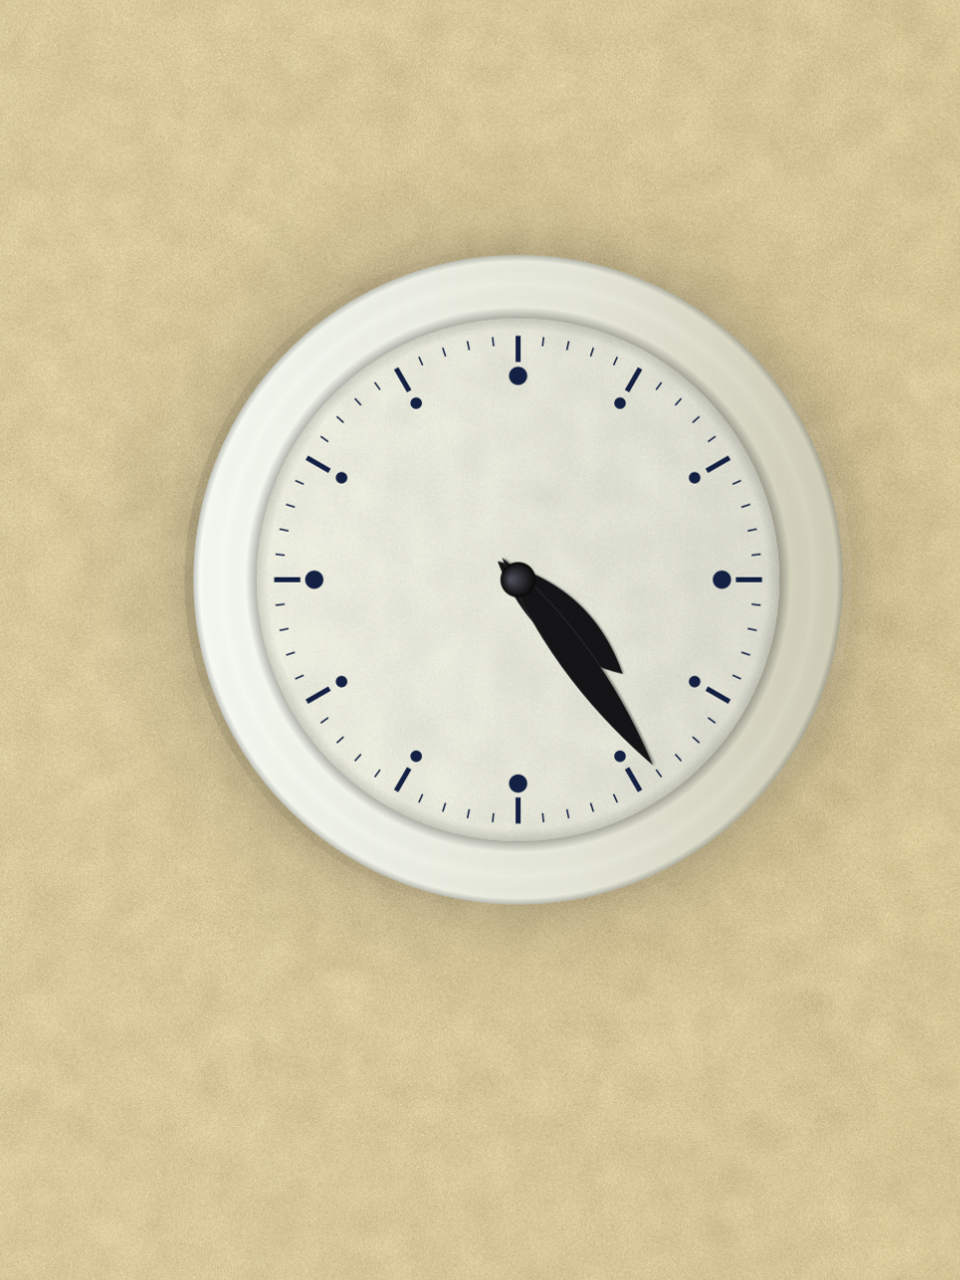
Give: 4:24
